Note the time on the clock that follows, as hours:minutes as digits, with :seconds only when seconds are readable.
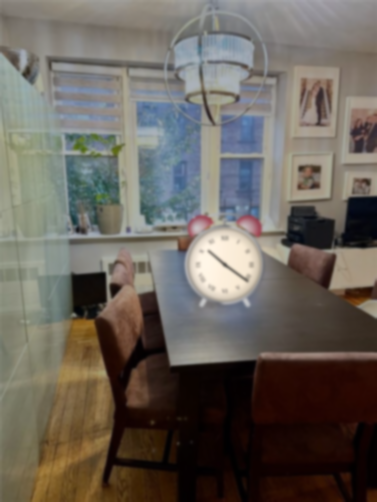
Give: 10:21
